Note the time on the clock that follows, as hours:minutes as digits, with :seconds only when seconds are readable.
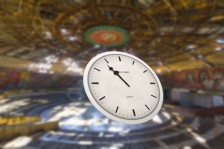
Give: 10:54
